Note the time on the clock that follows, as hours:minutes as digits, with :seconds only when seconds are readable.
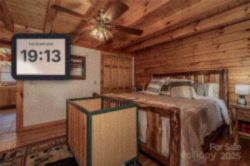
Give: 19:13
